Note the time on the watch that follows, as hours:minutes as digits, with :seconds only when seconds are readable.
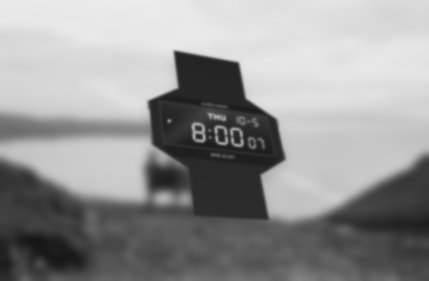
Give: 8:00
